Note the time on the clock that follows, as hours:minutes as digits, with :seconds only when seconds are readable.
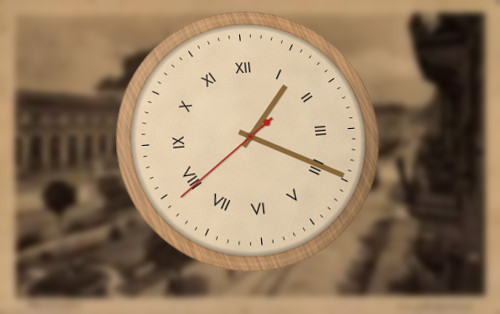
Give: 1:19:39
